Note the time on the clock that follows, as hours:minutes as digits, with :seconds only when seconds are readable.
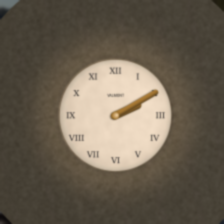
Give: 2:10
